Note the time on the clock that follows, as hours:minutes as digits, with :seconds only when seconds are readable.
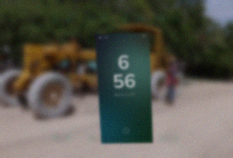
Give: 6:56
